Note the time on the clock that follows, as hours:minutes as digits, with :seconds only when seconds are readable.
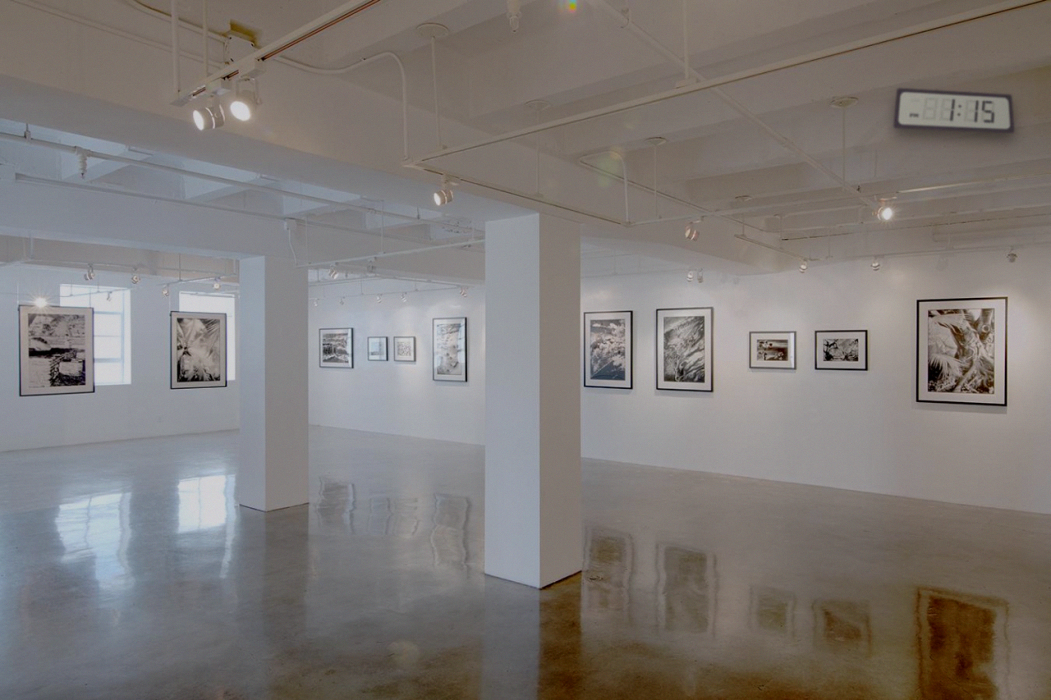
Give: 1:15
